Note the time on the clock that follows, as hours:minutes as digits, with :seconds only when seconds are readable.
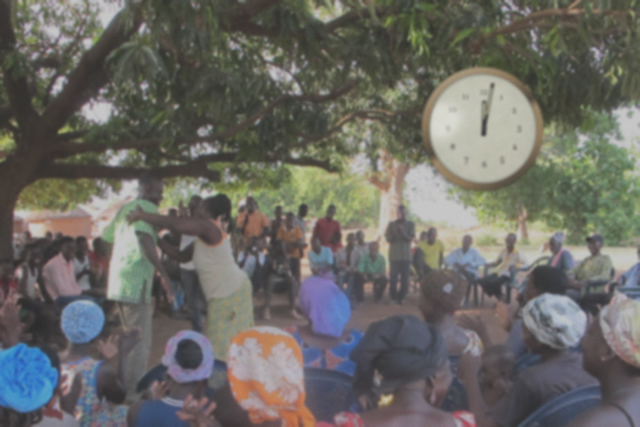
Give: 12:02
